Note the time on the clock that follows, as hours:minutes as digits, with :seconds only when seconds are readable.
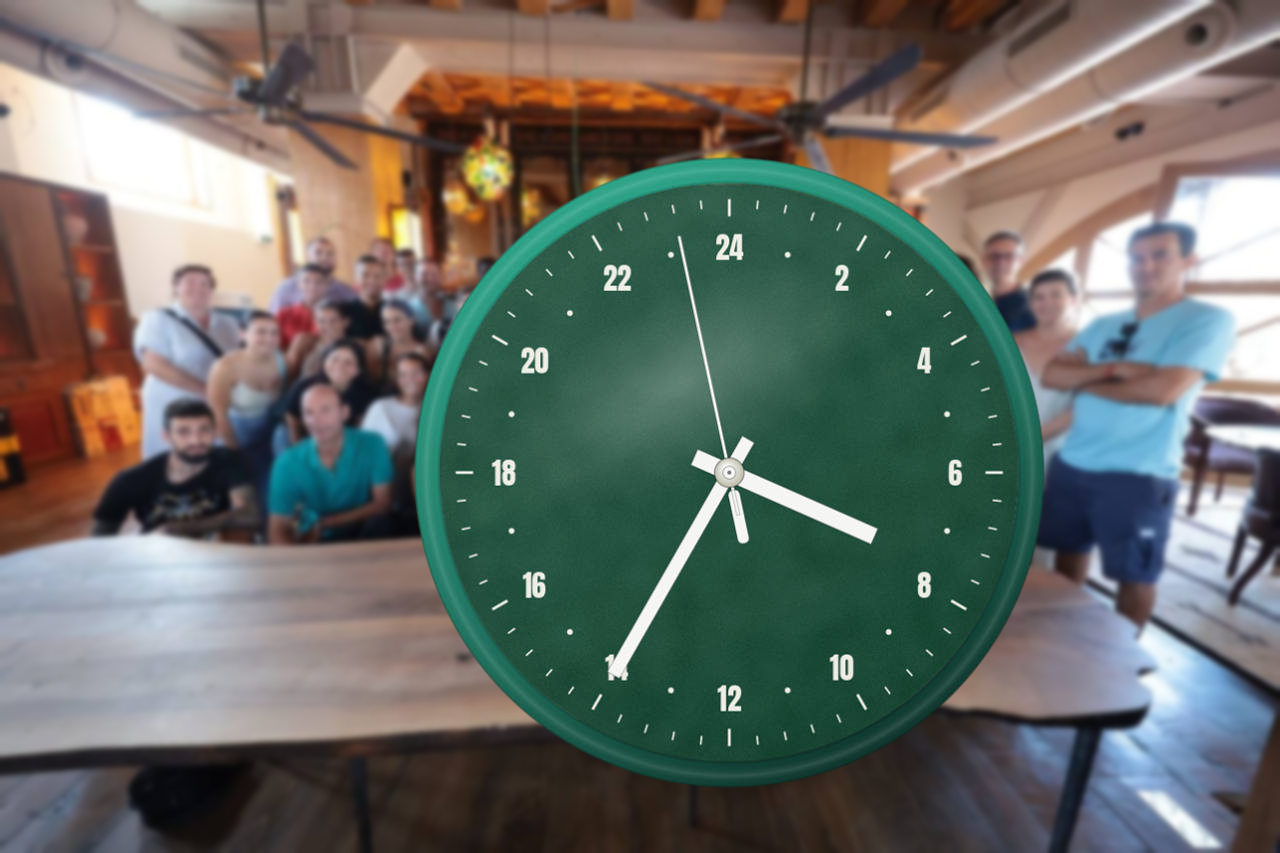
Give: 7:34:58
